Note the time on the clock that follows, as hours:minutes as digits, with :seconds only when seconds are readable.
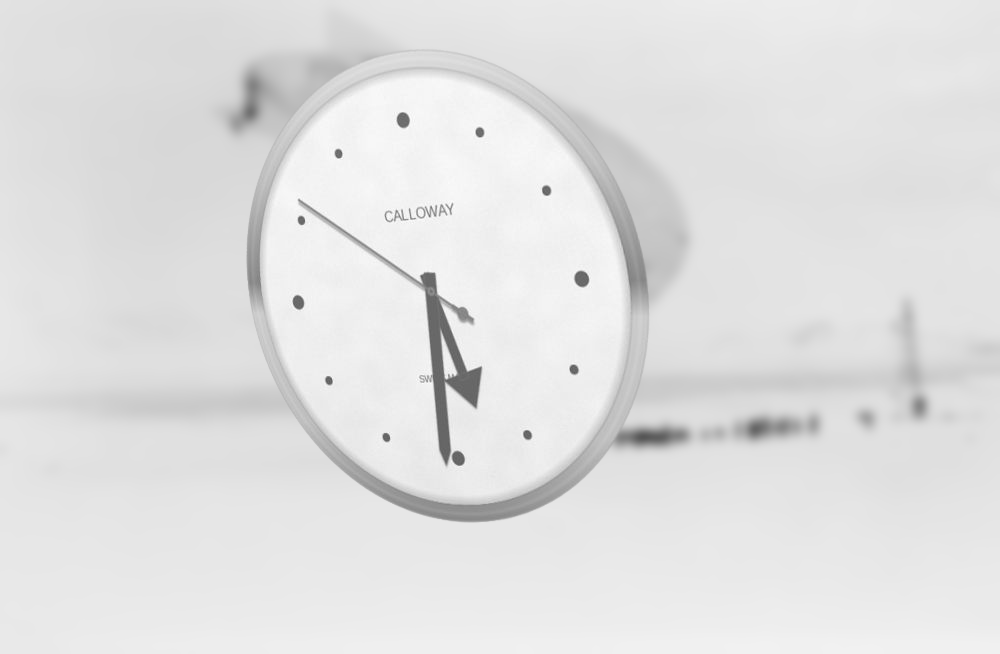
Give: 5:30:51
